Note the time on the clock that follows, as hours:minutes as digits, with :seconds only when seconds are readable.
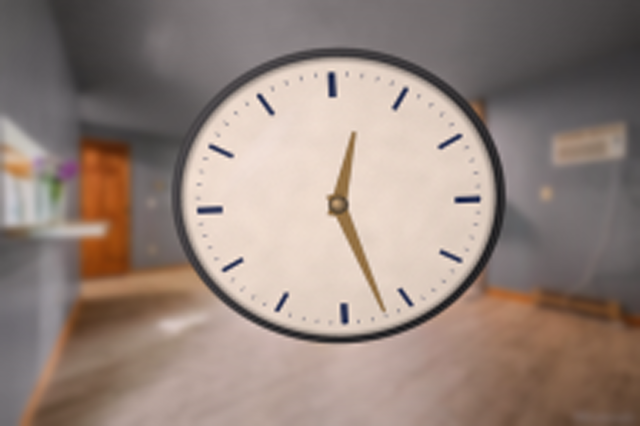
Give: 12:27
